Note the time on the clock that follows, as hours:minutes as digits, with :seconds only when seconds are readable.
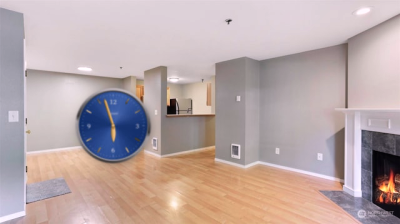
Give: 5:57
